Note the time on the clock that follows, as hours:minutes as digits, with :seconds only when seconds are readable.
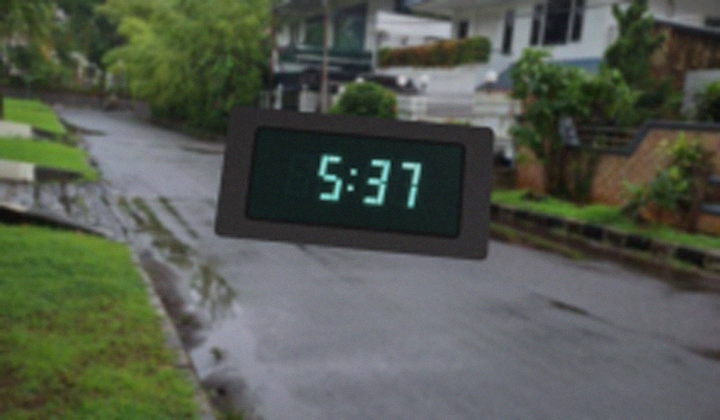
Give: 5:37
